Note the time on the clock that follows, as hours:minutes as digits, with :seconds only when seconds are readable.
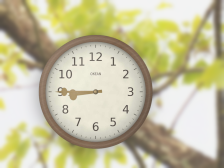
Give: 8:45
